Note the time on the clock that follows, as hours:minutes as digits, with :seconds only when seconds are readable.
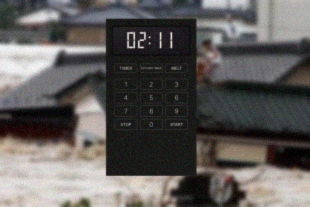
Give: 2:11
